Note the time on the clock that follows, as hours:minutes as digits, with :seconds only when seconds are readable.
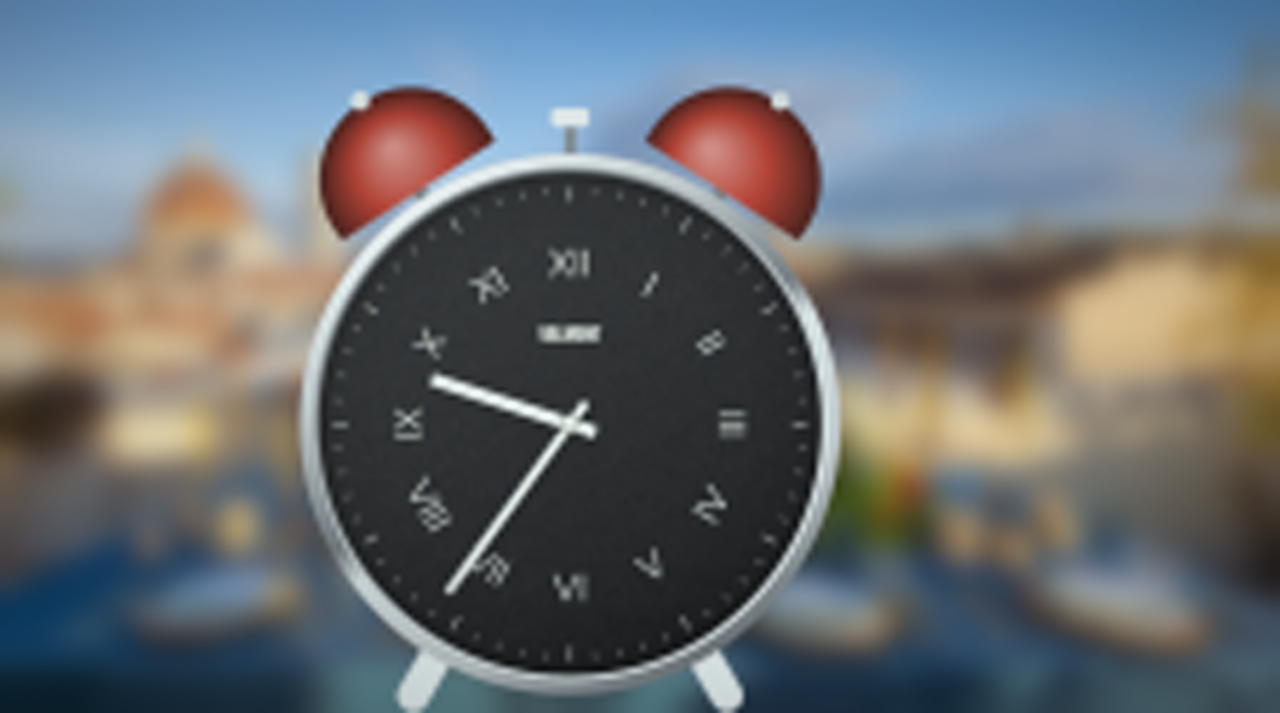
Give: 9:36
